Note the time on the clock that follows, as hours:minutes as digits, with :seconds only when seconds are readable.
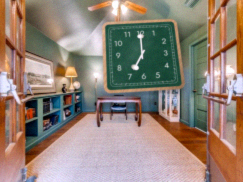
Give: 7:00
